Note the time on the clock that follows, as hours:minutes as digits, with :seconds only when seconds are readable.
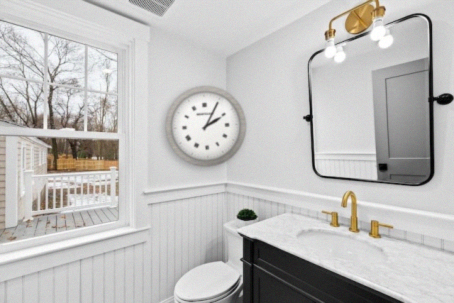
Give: 2:05
